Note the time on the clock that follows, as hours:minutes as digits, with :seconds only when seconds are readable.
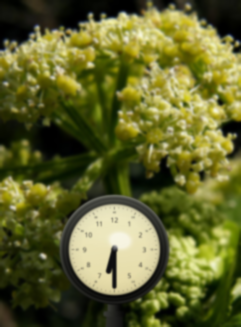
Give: 6:30
